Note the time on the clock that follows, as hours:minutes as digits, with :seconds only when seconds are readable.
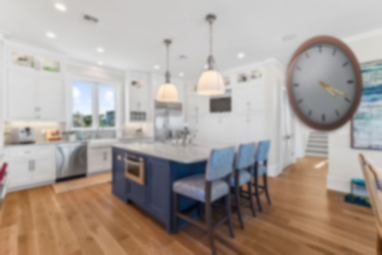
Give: 4:19
